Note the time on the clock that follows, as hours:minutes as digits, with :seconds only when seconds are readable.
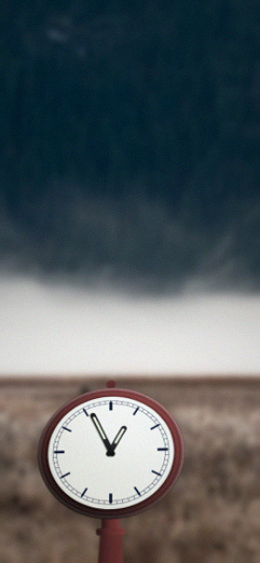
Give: 12:56
